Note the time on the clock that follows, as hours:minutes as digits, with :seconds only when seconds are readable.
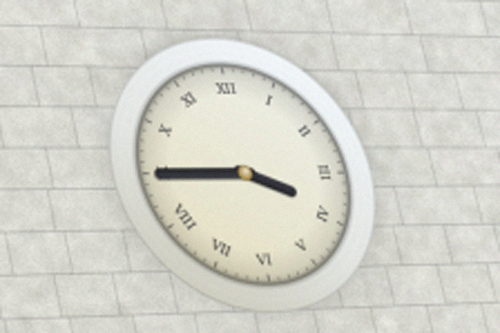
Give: 3:45
